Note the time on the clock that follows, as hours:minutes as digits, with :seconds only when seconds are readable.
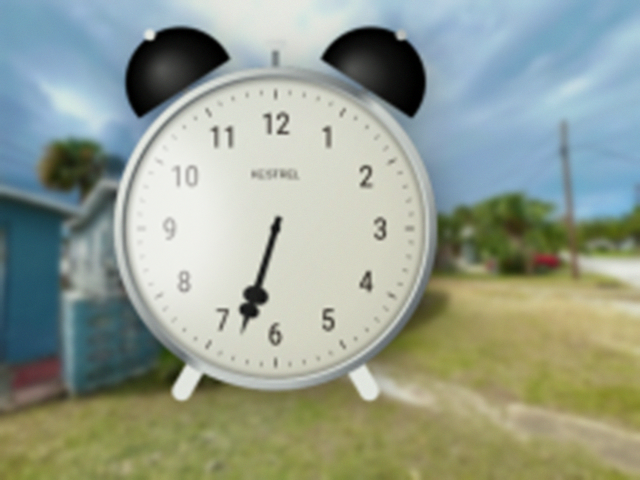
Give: 6:33
